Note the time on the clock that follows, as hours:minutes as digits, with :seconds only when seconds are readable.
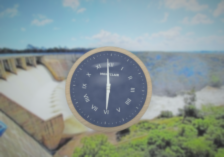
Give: 5:59
